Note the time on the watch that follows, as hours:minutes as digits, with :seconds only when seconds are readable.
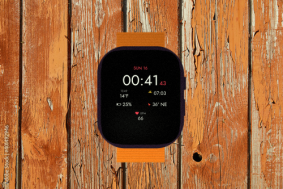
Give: 0:41
